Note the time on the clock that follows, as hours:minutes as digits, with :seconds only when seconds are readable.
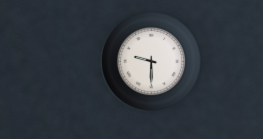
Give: 9:30
